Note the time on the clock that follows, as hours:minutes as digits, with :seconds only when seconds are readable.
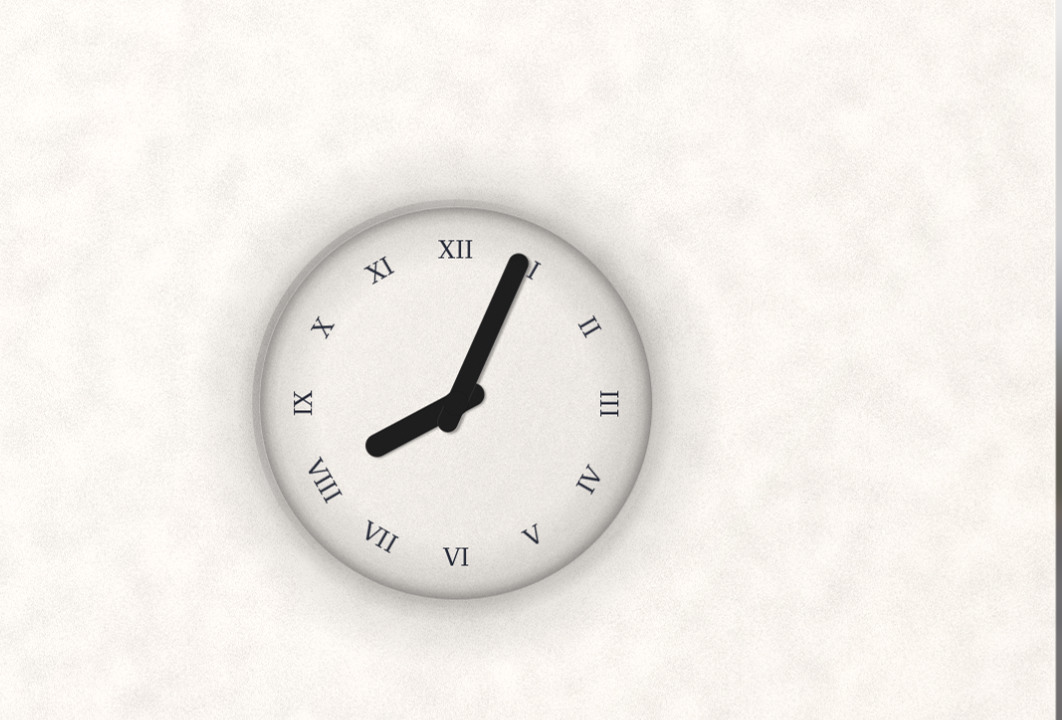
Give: 8:04
